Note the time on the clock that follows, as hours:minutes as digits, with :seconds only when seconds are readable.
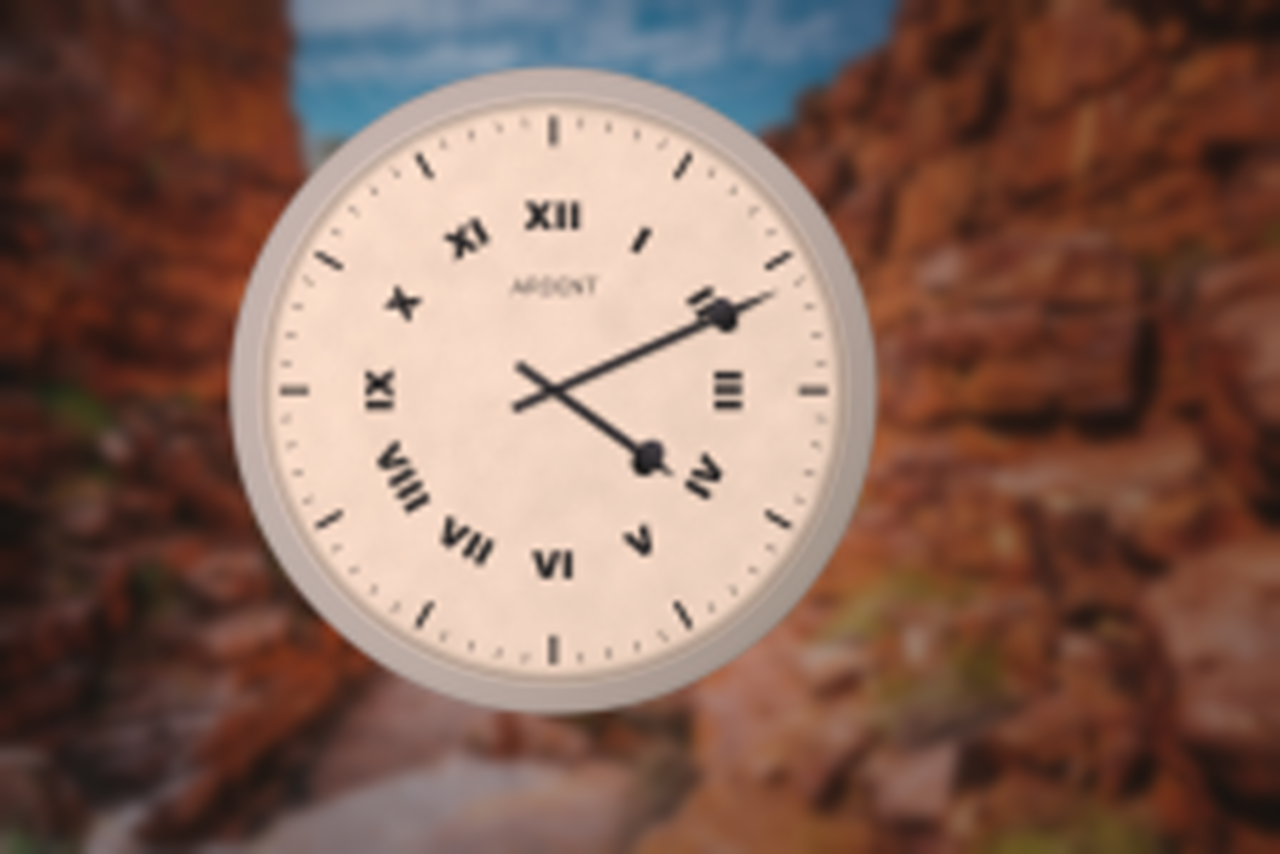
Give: 4:11
